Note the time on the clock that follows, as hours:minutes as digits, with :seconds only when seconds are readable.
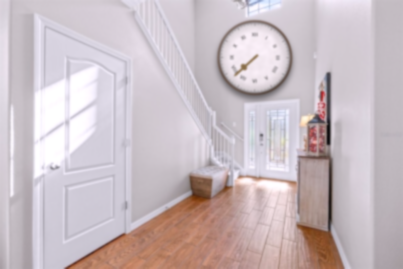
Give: 7:38
